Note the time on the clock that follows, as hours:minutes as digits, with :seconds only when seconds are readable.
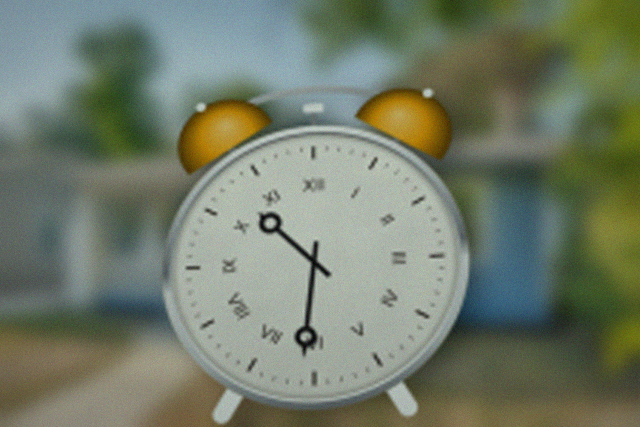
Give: 10:31
